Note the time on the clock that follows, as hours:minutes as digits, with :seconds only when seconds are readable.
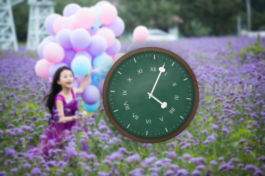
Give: 4:03
